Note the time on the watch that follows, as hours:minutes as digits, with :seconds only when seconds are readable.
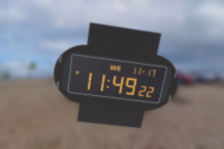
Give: 11:49:22
